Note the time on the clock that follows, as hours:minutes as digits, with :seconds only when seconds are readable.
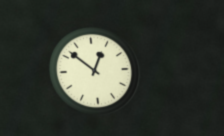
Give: 12:52
